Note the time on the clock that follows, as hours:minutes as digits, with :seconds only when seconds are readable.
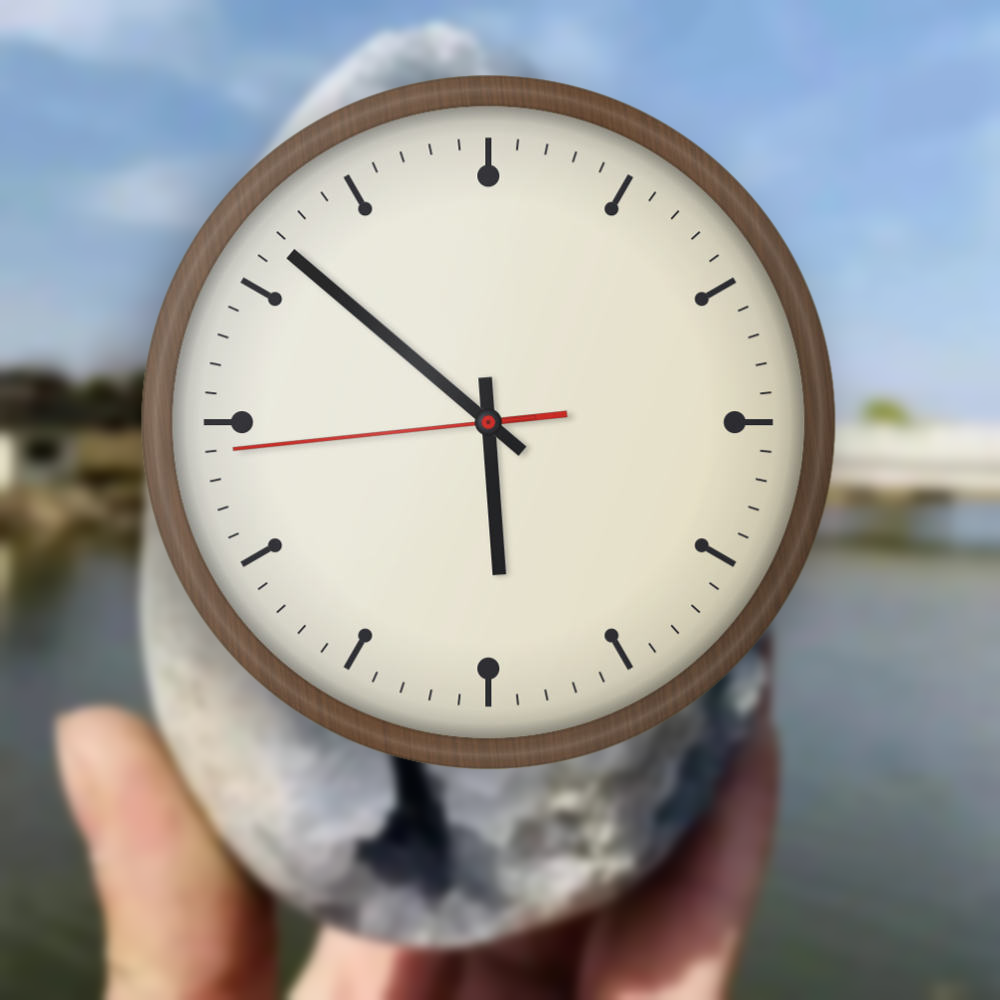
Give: 5:51:44
